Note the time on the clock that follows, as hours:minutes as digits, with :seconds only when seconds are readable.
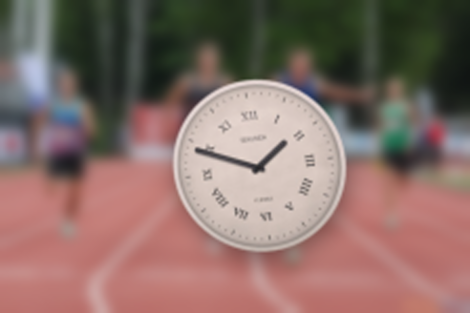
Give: 1:49
